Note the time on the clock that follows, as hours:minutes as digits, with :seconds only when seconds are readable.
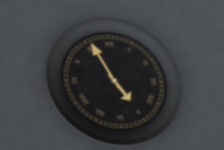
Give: 4:56
